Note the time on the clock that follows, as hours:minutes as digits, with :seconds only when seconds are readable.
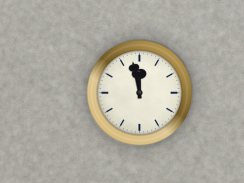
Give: 11:58
